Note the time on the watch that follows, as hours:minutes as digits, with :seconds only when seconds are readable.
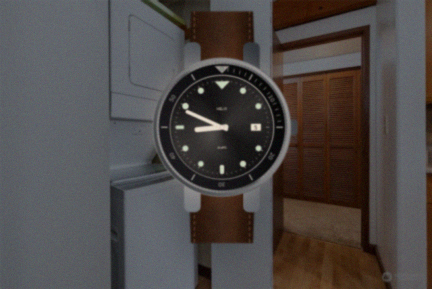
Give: 8:49
